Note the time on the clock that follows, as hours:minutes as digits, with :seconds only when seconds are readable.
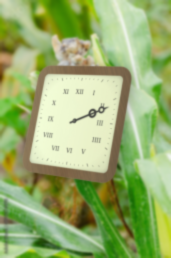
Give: 2:11
